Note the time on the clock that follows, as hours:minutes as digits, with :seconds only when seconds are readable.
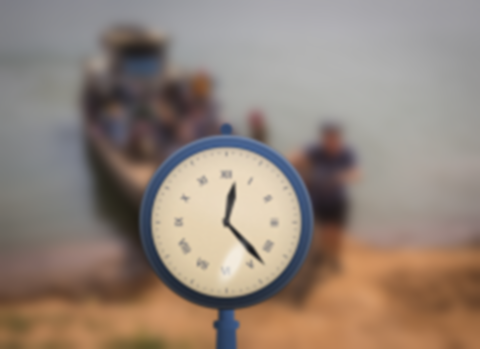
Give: 12:23
